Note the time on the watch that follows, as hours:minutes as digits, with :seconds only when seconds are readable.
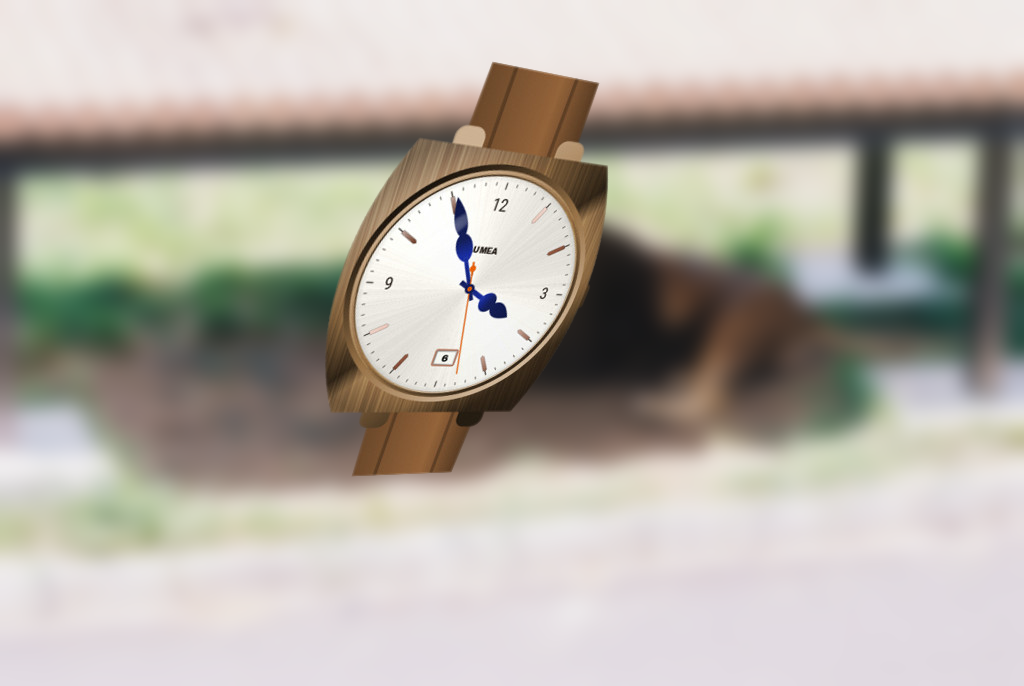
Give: 3:55:28
